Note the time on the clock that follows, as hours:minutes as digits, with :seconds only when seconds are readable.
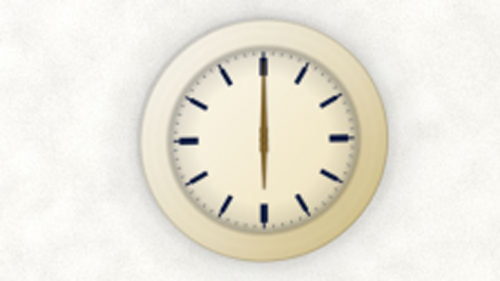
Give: 6:00
